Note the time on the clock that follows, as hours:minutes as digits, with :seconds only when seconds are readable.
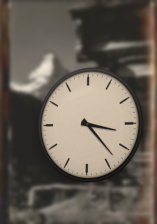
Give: 3:23
